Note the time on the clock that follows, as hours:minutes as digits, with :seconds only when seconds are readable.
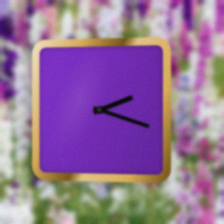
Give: 2:18
